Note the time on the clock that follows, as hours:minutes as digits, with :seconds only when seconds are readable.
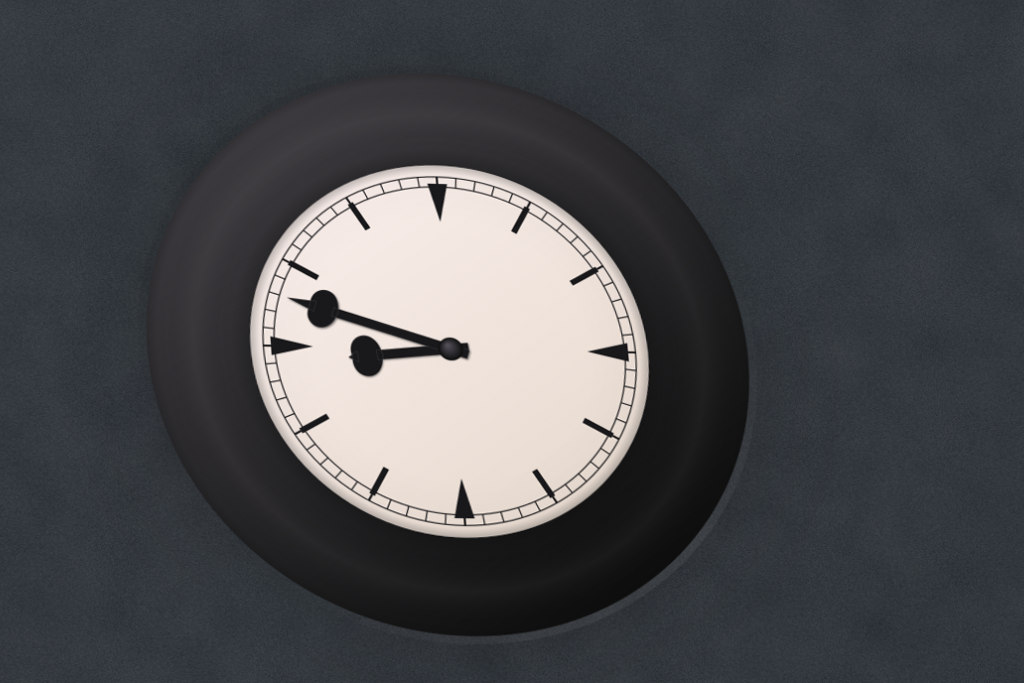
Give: 8:48
